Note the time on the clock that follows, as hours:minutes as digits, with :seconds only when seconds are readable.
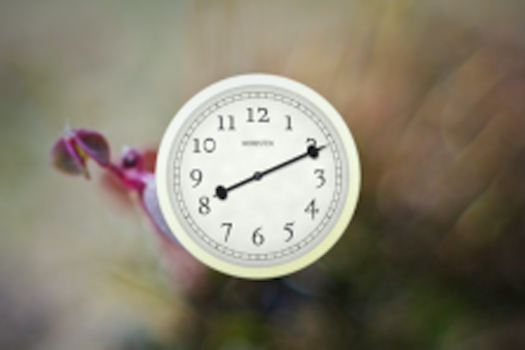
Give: 8:11
